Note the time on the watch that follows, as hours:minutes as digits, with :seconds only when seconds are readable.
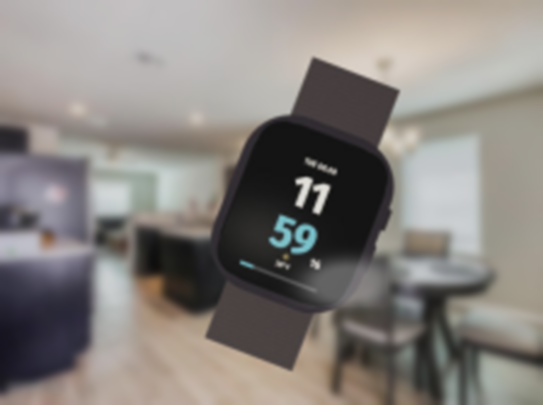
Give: 11:59
